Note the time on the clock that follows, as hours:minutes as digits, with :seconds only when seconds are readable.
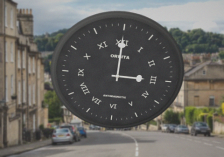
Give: 3:00
